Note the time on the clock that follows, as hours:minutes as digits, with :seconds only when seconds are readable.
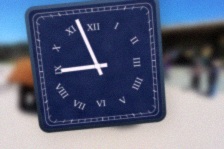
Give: 8:57
